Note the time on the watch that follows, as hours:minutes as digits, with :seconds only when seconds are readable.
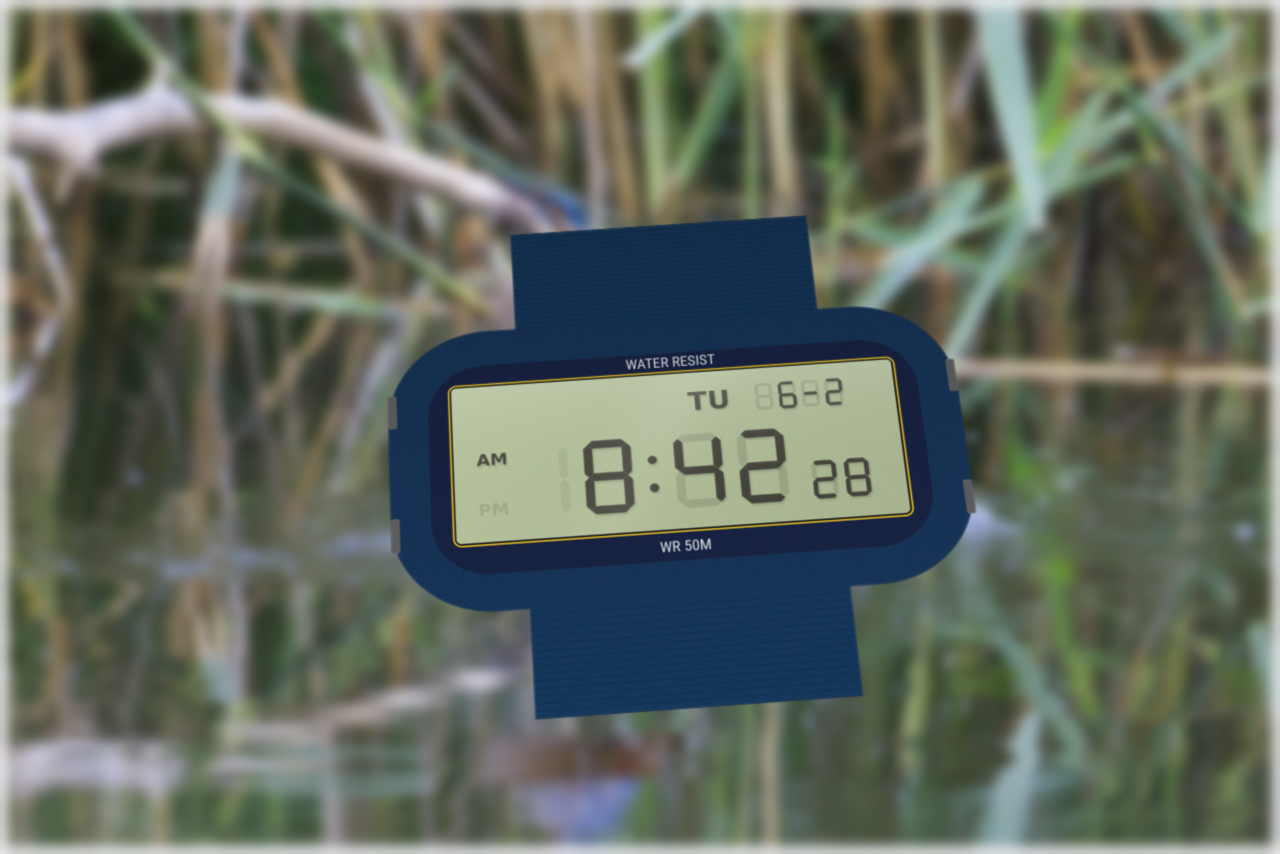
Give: 8:42:28
